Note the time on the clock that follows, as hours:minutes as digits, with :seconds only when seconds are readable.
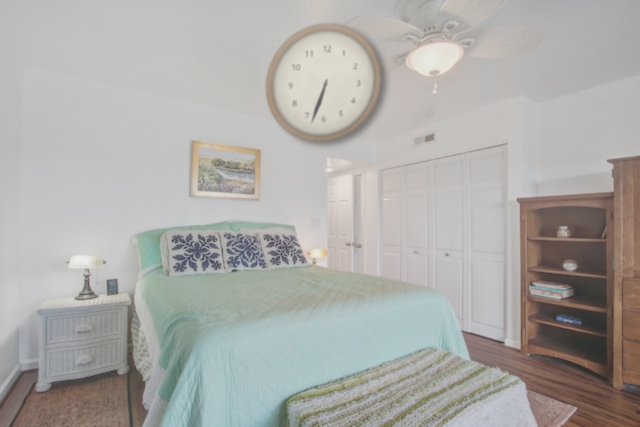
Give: 6:33
